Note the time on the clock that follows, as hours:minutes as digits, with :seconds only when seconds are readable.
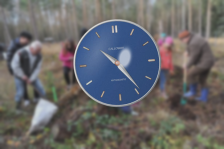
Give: 10:24
